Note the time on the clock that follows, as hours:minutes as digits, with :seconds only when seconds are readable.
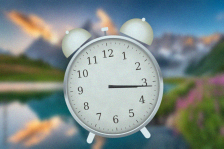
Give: 3:16
